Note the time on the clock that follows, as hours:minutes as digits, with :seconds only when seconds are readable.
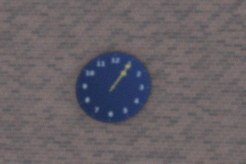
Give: 1:05
